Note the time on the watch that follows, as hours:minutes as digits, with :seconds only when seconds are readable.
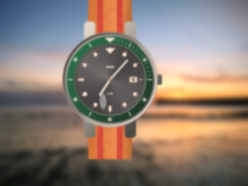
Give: 7:07
